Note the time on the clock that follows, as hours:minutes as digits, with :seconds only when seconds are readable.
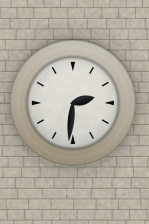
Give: 2:31
